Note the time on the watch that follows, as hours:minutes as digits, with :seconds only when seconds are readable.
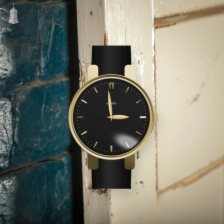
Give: 2:59
